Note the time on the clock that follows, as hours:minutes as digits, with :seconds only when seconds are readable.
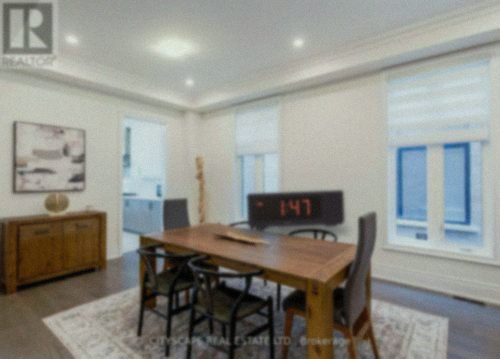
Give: 1:47
